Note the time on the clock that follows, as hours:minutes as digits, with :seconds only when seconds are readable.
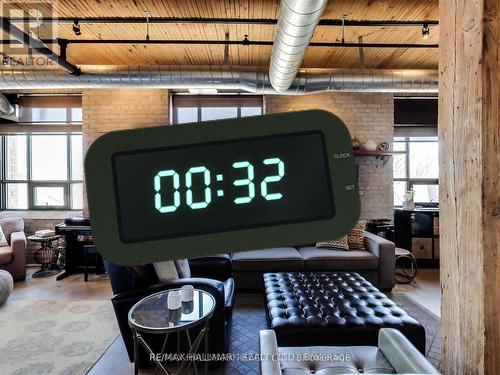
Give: 0:32
